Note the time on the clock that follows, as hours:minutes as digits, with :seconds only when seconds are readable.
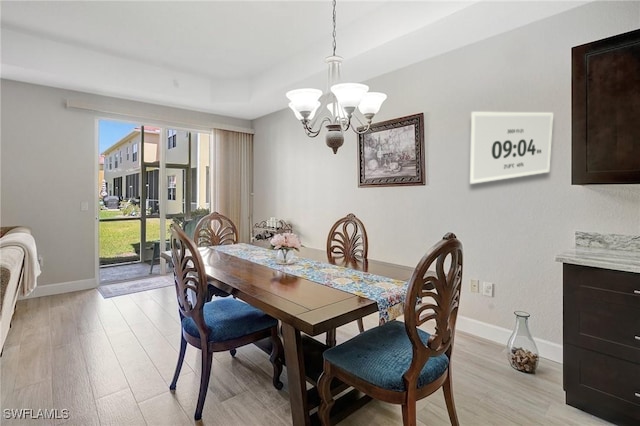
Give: 9:04
